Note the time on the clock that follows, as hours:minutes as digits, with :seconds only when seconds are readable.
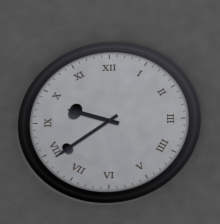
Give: 9:39
